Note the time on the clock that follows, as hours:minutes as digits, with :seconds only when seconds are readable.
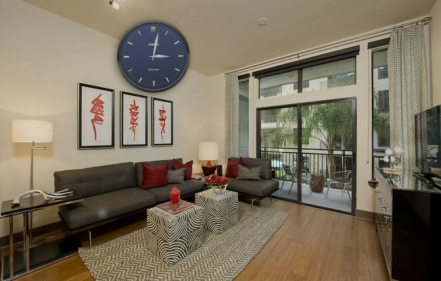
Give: 3:02
